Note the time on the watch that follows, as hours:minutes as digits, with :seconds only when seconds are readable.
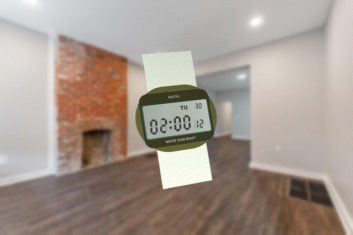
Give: 2:00:12
